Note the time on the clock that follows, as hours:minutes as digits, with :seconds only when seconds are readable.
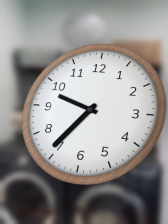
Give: 9:36
